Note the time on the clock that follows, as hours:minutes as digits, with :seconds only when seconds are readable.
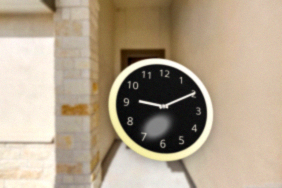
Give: 9:10
